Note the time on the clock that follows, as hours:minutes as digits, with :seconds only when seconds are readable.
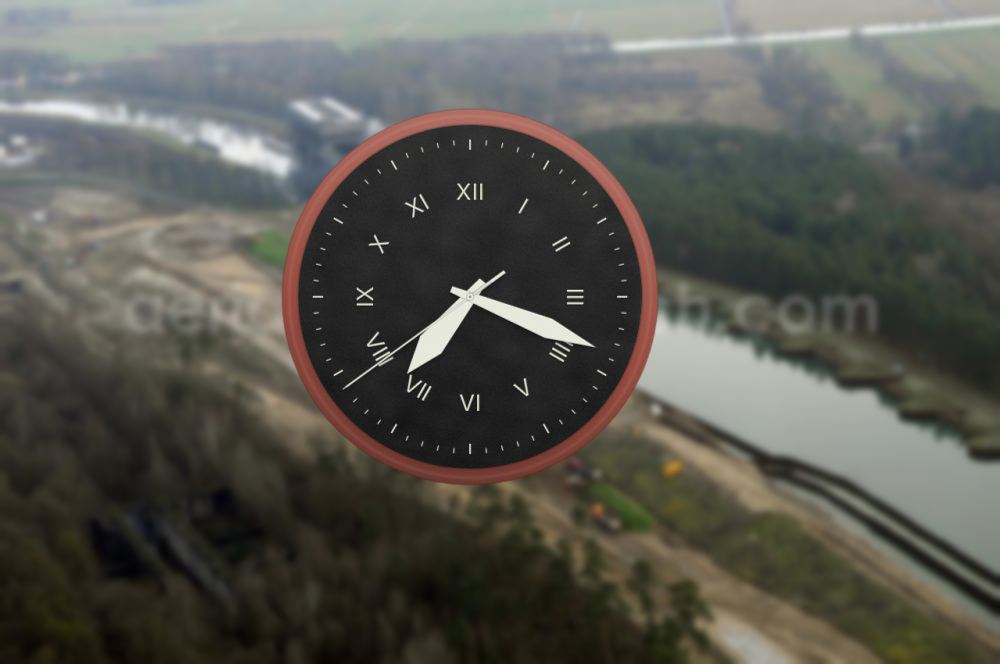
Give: 7:18:39
